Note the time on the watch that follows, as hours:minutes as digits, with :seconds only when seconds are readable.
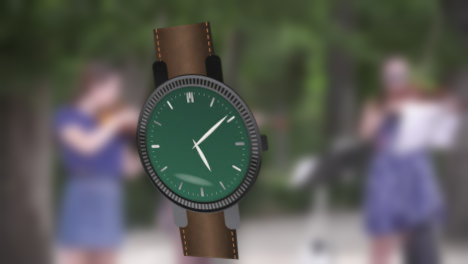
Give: 5:09
